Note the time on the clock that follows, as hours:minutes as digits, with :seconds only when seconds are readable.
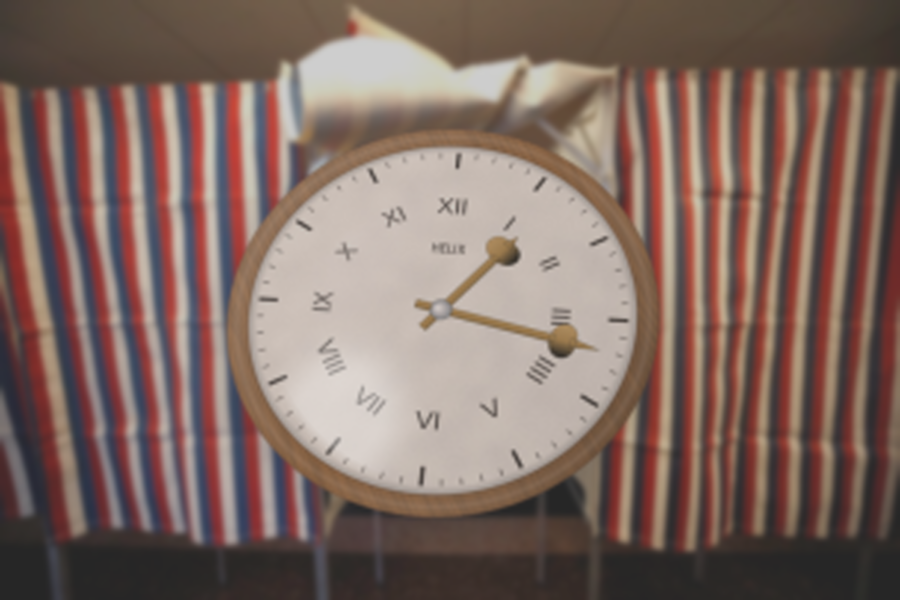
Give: 1:17
